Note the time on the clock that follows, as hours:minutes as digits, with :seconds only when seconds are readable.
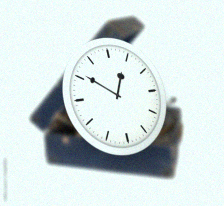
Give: 12:51
